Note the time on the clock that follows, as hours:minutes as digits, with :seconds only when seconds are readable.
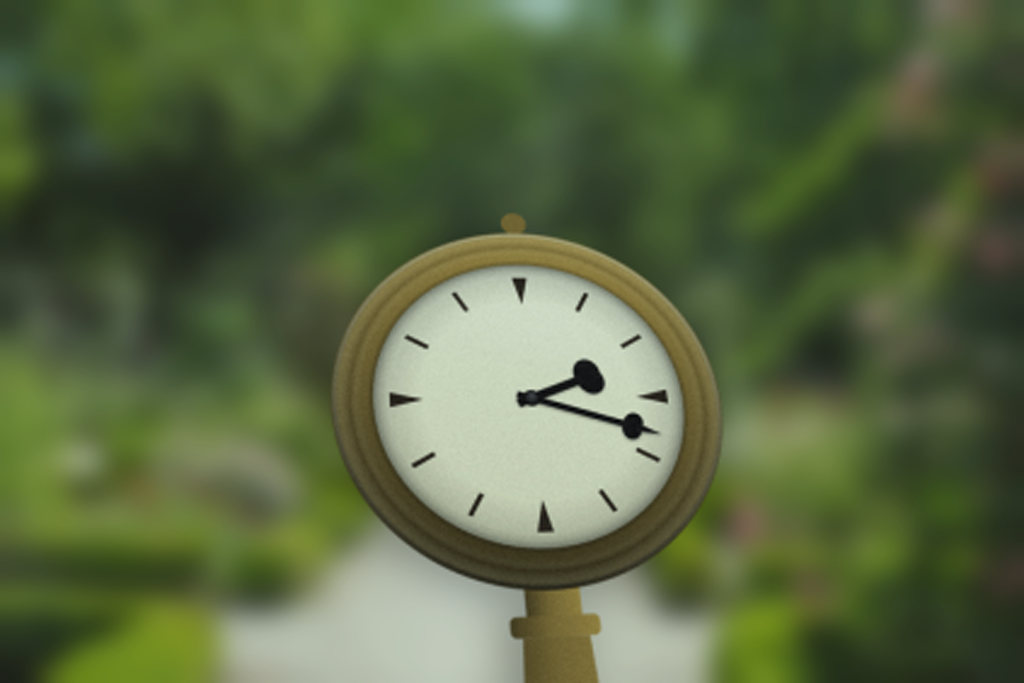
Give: 2:18
